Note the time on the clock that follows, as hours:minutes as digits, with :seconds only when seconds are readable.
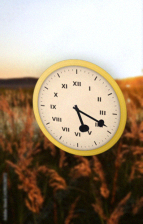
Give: 5:19
